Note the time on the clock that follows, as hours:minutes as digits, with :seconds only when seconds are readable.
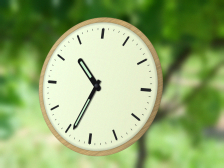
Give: 10:34
